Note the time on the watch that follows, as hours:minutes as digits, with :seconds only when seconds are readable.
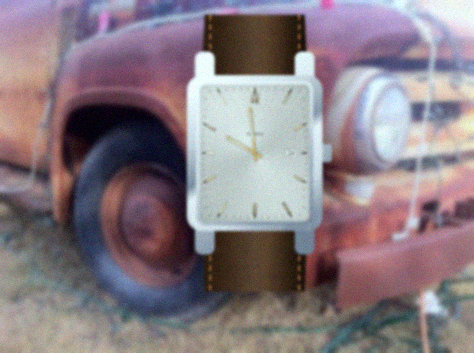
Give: 9:59
